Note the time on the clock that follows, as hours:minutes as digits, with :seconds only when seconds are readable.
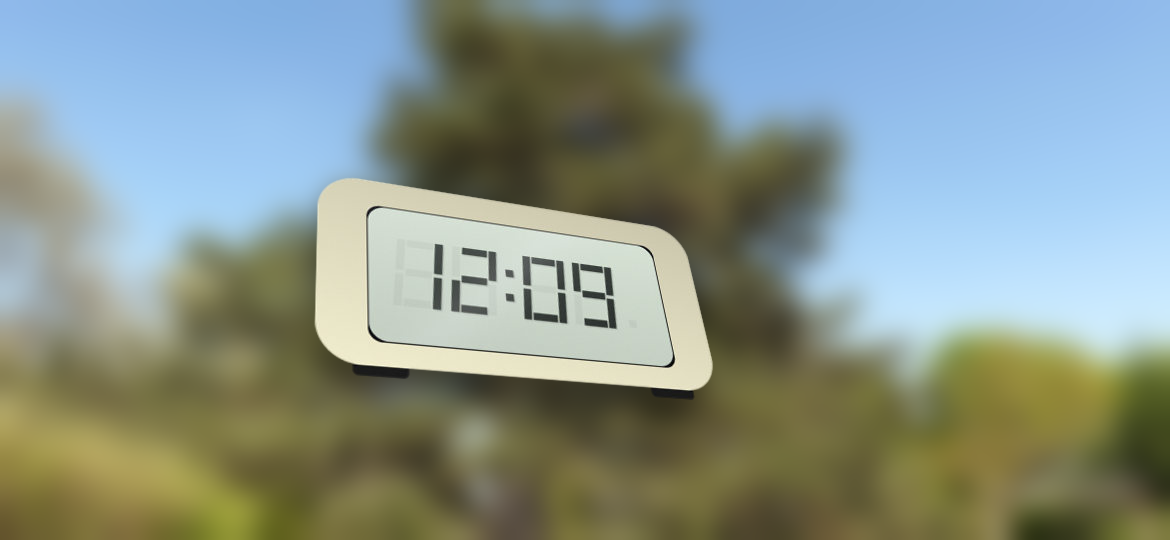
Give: 12:09
